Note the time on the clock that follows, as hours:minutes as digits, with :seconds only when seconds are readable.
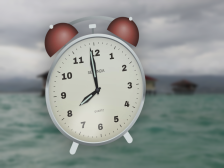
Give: 7:59
